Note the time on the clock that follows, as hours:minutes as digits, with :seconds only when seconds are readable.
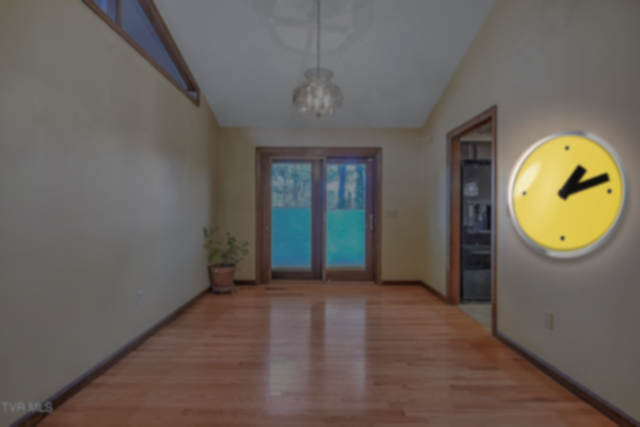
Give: 1:12
